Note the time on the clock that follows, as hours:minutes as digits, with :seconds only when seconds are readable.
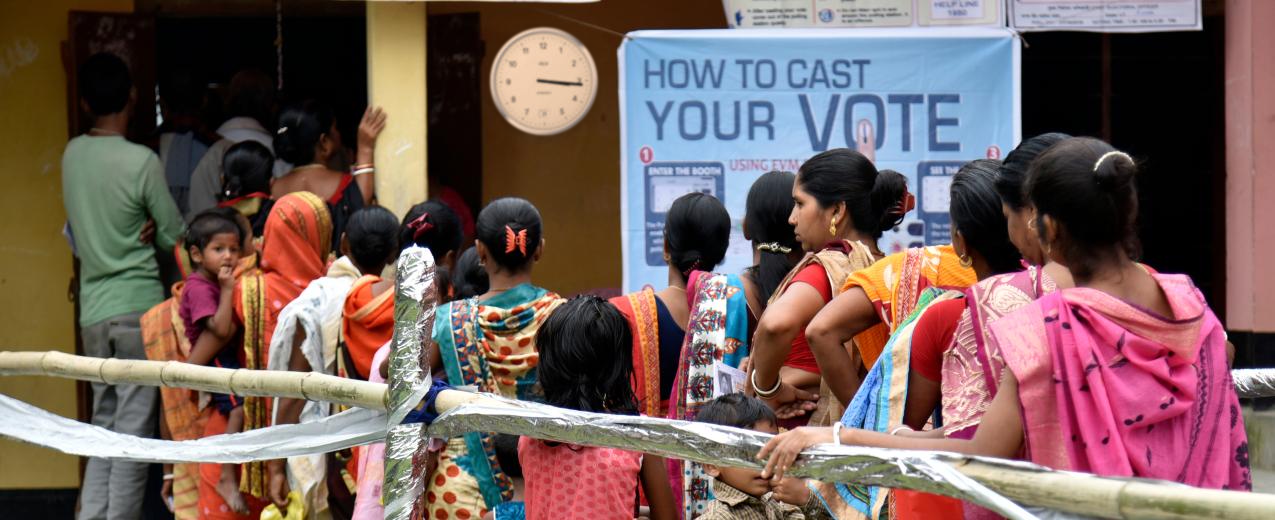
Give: 3:16
